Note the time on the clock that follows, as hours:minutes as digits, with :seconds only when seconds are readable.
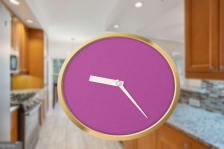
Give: 9:24
